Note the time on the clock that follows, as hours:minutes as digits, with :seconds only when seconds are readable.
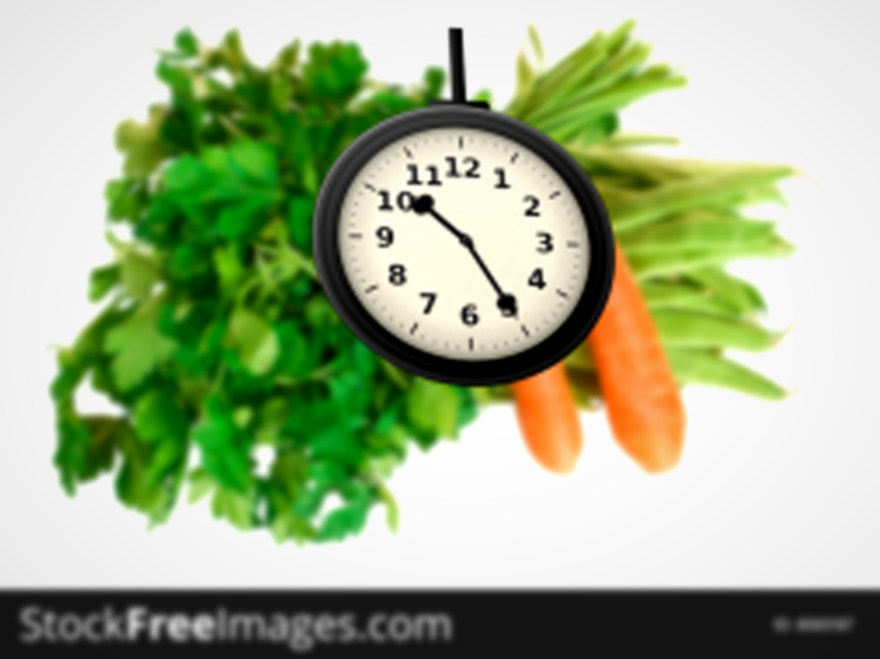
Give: 10:25
